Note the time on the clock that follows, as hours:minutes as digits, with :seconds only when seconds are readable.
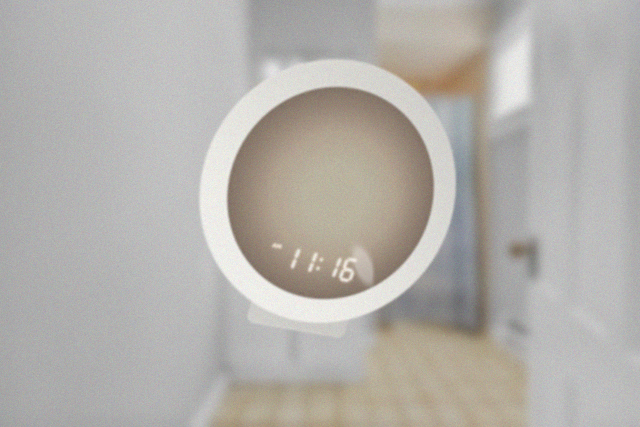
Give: 11:16
